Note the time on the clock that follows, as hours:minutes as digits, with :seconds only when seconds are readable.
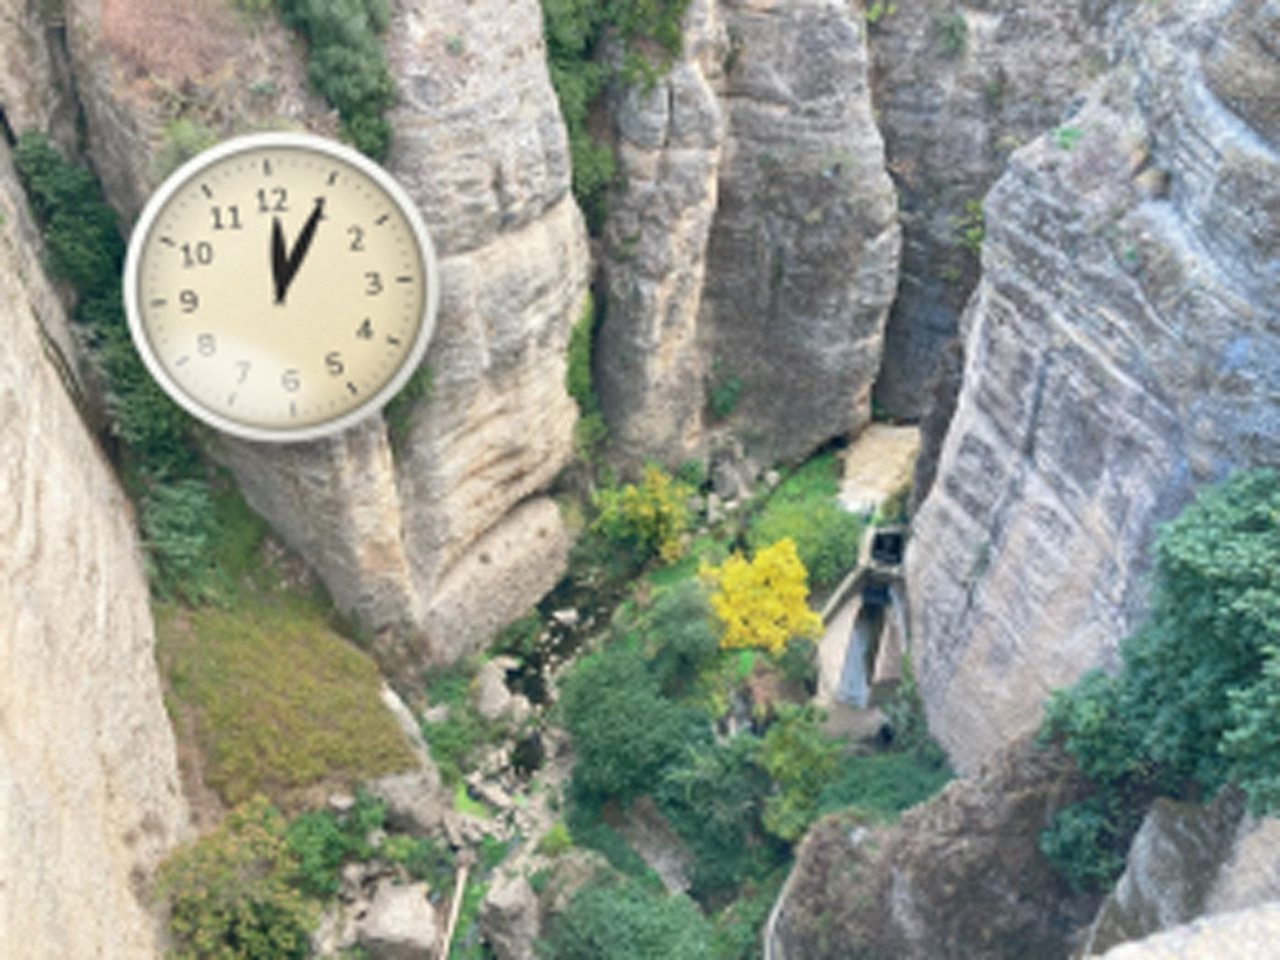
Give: 12:05
